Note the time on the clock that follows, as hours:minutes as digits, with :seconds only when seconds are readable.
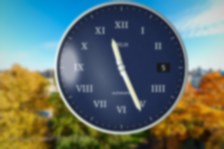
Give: 11:26
